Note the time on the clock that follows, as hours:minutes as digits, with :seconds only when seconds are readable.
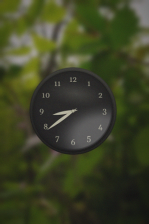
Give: 8:39
